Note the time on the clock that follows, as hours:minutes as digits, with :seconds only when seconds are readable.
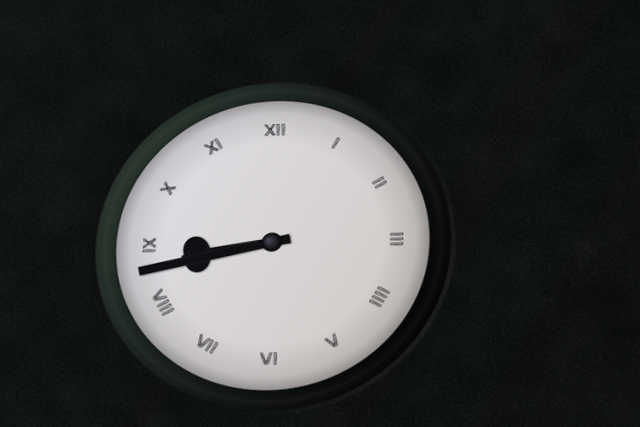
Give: 8:43
